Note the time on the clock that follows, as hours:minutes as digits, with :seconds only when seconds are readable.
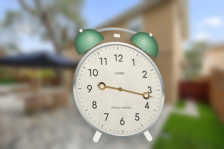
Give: 9:17
